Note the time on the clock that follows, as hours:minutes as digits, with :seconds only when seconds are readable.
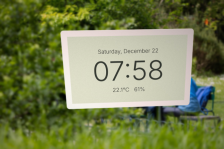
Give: 7:58
